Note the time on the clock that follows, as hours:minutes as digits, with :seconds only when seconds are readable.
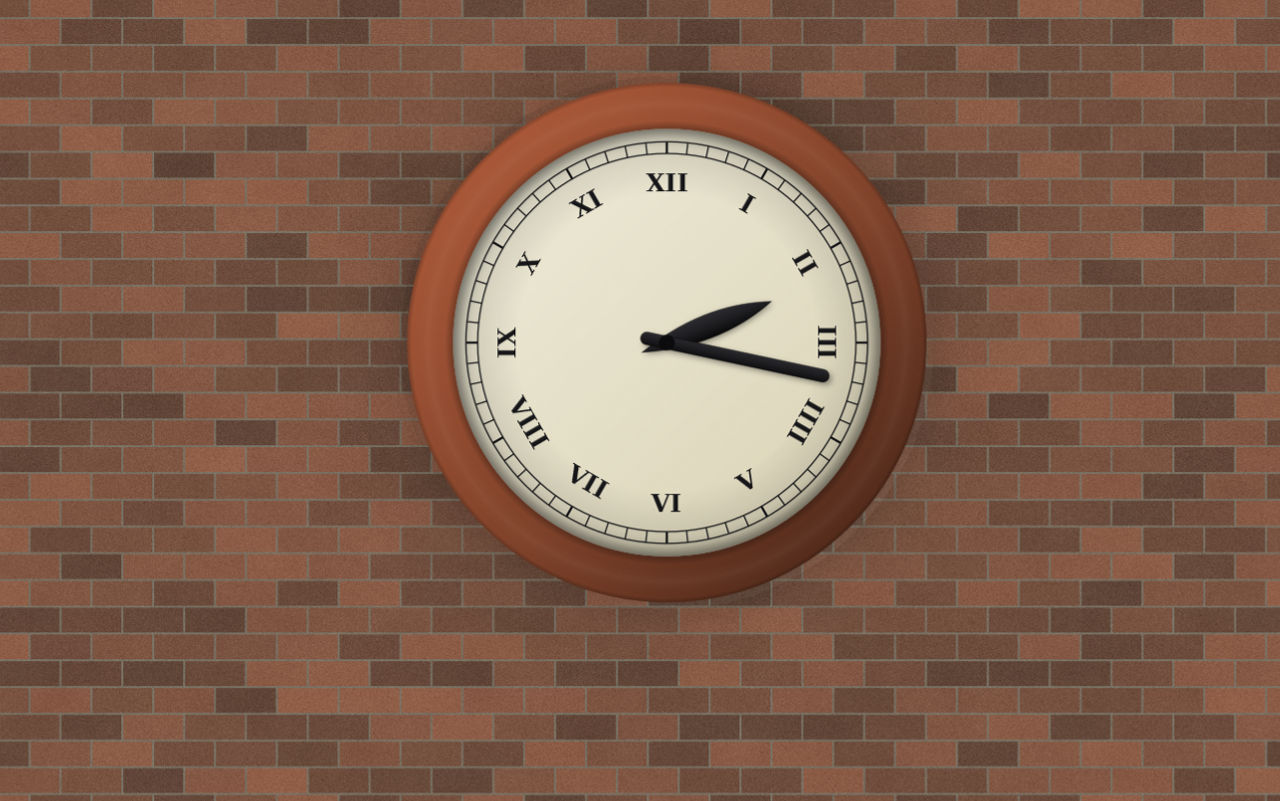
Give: 2:17
